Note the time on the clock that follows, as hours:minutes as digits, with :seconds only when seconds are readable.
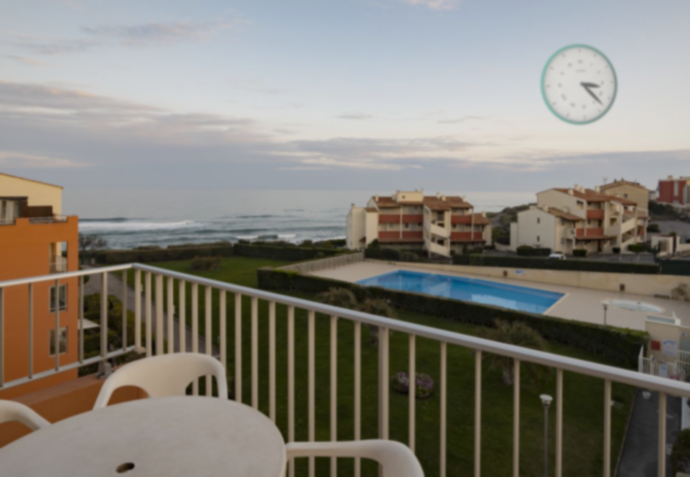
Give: 3:23
